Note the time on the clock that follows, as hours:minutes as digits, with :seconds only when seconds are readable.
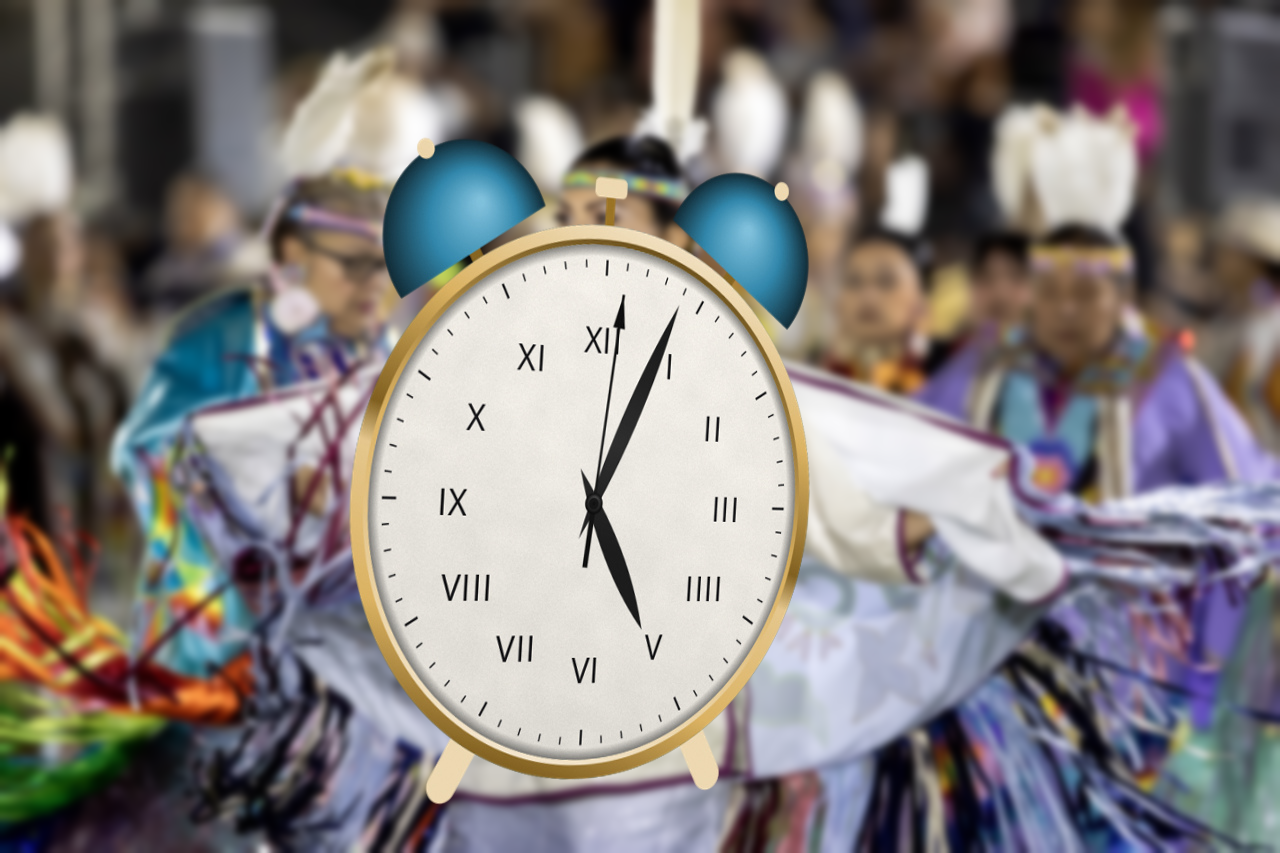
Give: 5:04:01
